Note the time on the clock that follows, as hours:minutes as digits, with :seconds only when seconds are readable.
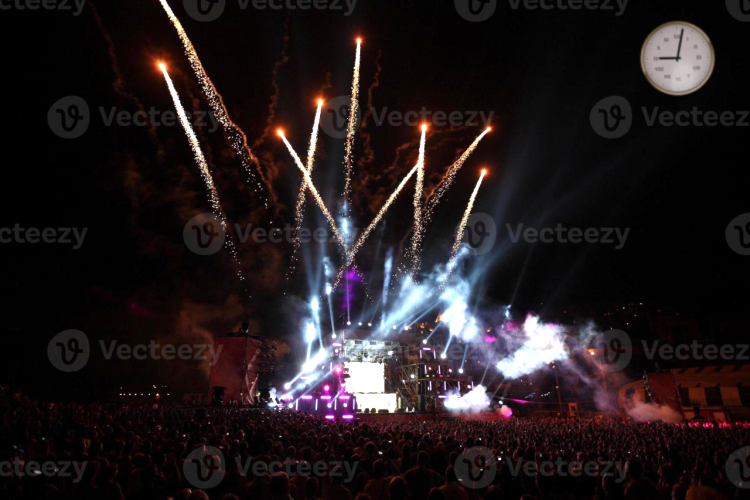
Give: 9:02
